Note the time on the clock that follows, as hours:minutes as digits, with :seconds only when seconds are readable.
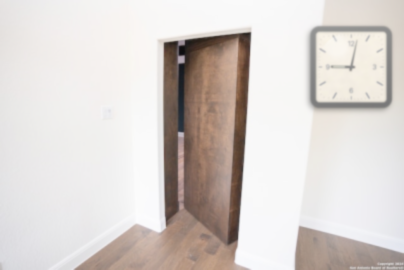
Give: 9:02
